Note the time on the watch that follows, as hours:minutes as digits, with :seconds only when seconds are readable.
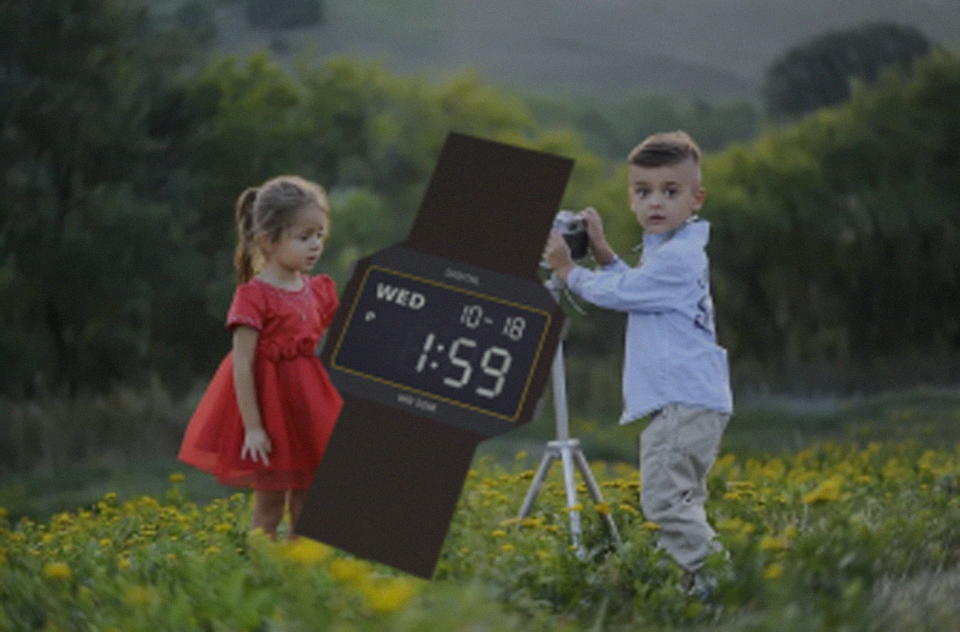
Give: 1:59
